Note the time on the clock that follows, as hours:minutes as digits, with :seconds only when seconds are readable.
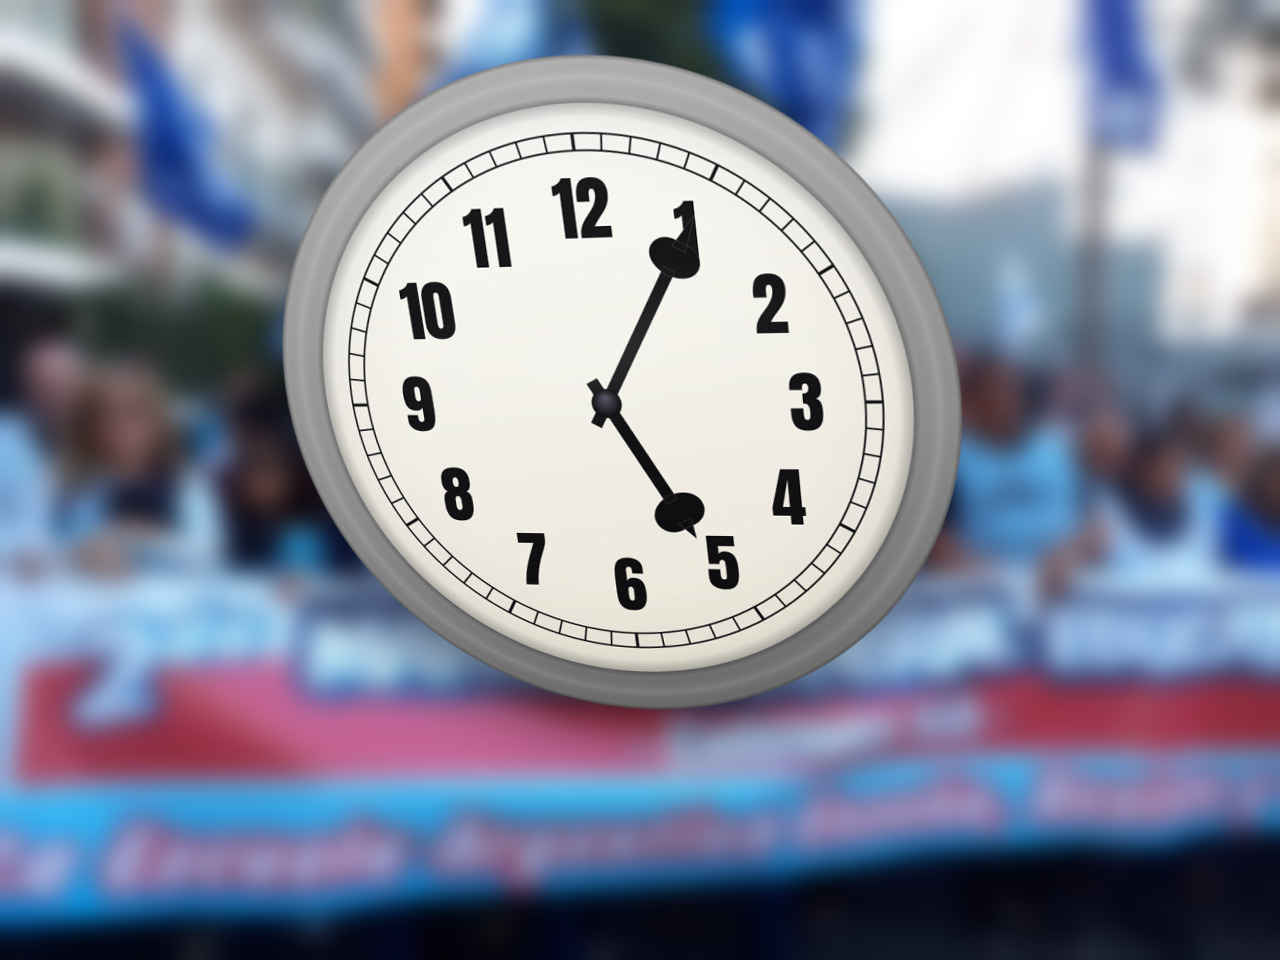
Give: 5:05
